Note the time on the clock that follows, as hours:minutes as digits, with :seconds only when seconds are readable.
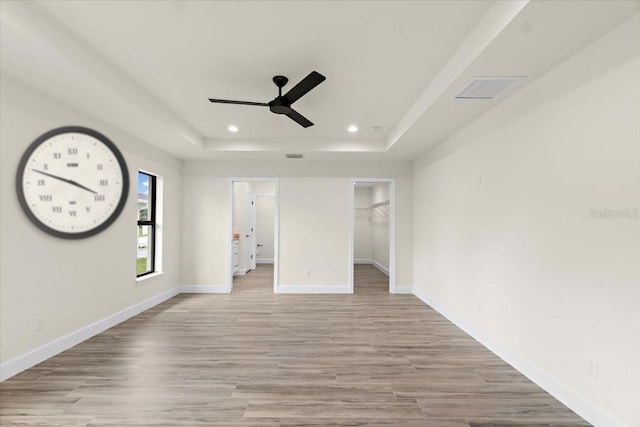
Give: 3:48
